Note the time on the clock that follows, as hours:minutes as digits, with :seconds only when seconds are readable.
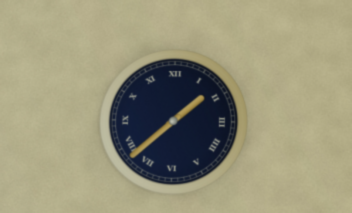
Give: 1:38
